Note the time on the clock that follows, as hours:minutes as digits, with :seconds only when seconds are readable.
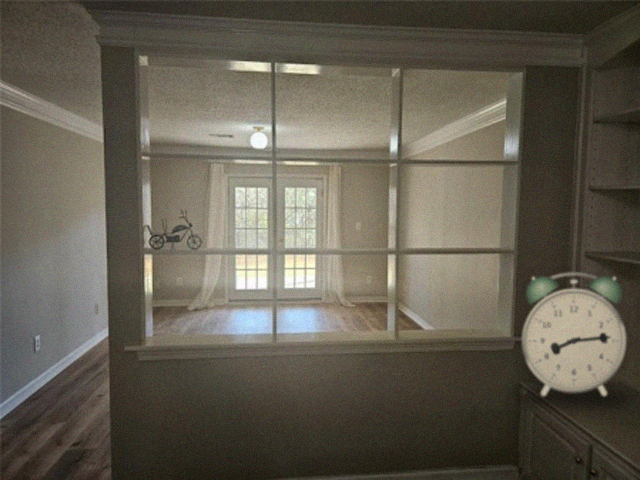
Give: 8:14
